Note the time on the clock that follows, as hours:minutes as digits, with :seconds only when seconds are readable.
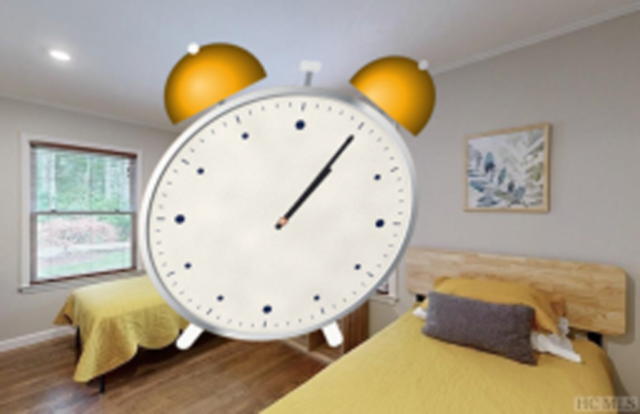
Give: 1:05
